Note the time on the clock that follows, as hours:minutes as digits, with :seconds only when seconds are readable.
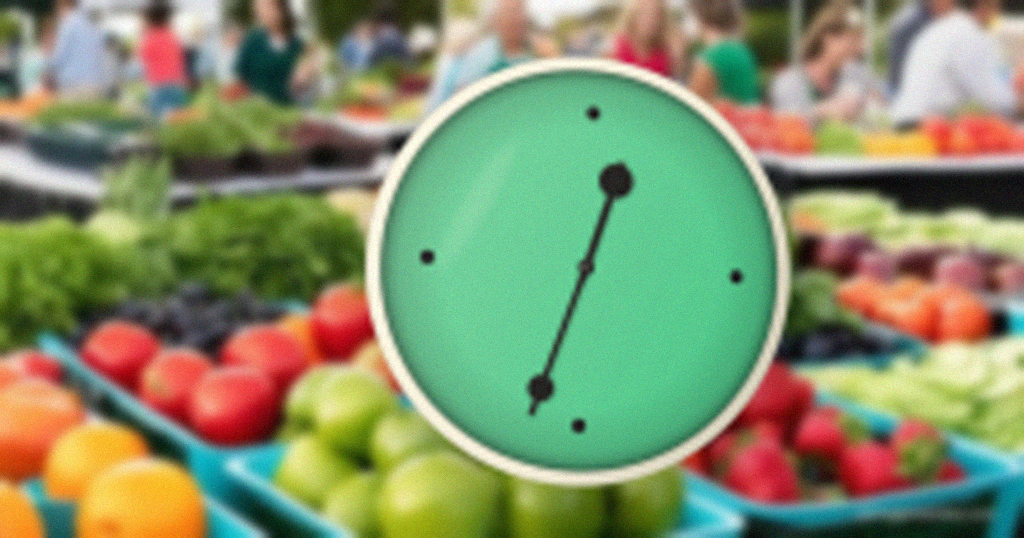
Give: 12:33
